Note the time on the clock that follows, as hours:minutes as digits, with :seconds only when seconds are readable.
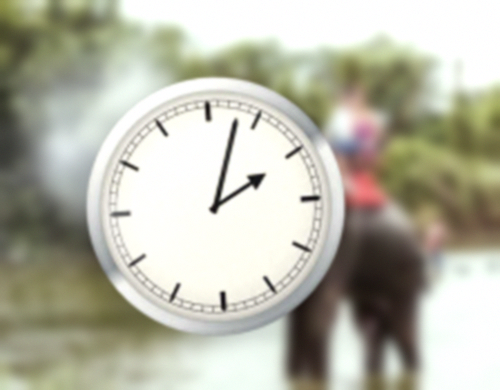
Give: 2:03
